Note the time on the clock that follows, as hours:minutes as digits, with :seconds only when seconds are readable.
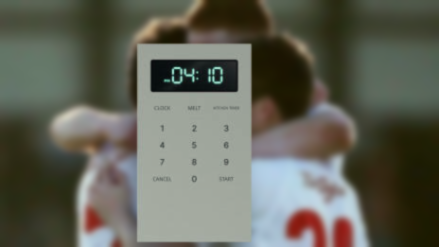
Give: 4:10
